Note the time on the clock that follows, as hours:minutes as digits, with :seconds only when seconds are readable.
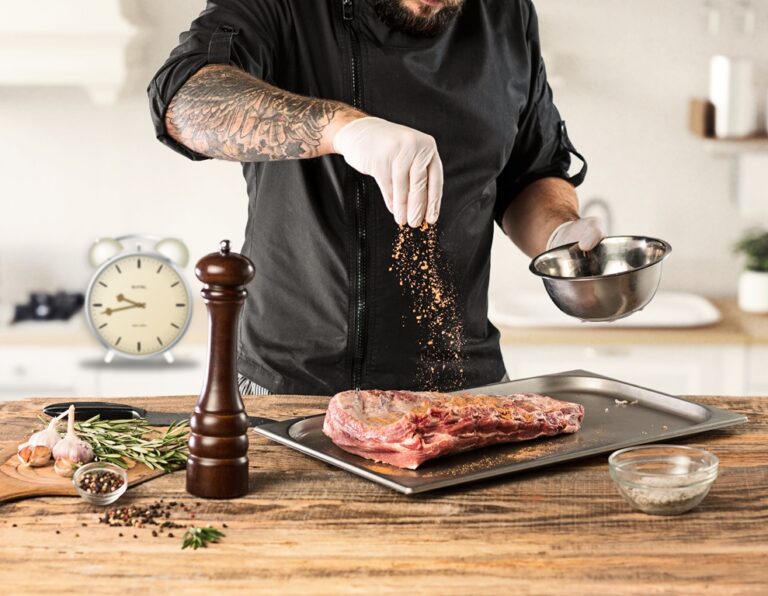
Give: 9:43
